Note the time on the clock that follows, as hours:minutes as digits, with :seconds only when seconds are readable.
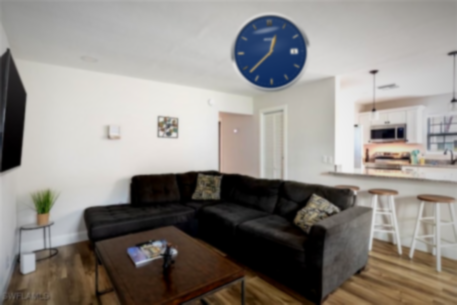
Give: 12:38
